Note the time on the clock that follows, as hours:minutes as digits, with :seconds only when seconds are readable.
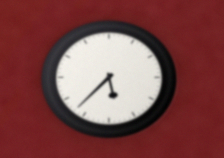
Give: 5:37
